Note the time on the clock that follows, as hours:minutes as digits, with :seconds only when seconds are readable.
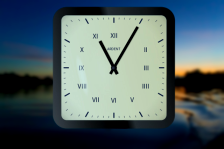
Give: 11:05
